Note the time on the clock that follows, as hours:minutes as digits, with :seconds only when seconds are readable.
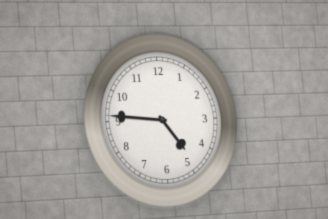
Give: 4:46
